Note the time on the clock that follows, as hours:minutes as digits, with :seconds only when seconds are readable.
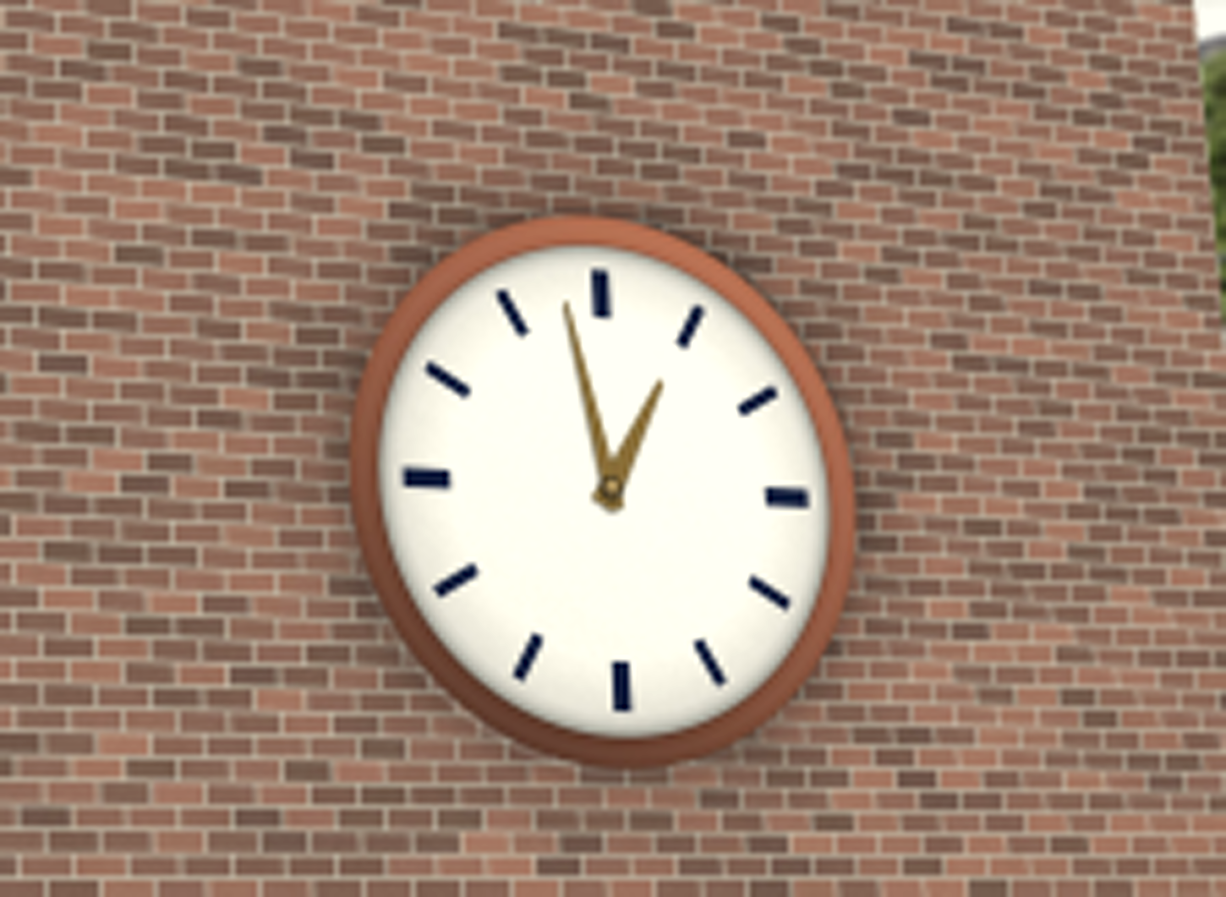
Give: 12:58
